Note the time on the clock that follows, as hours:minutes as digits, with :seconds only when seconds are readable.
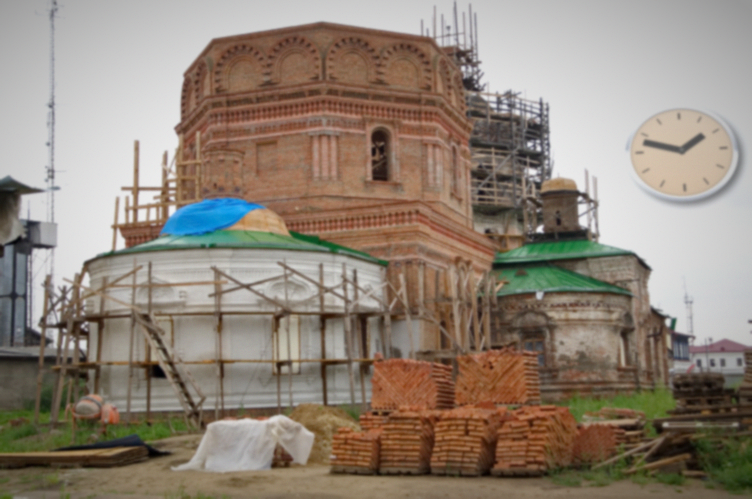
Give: 1:48
